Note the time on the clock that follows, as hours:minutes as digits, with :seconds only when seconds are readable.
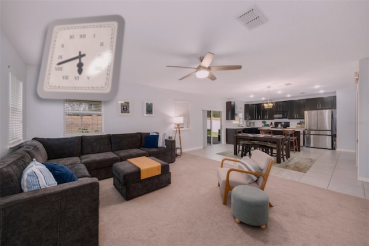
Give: 5:42
